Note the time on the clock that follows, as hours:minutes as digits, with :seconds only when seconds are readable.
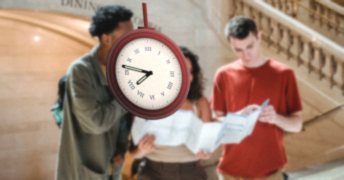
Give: 7:47
